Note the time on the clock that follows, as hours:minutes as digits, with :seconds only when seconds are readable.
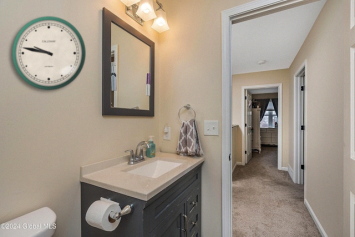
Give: 9:47
